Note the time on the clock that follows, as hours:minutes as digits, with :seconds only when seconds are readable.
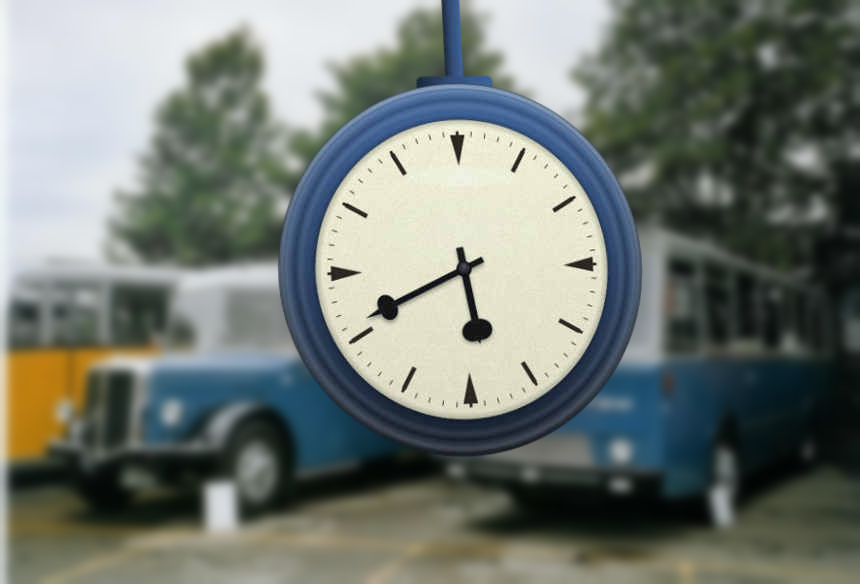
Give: 5:41
